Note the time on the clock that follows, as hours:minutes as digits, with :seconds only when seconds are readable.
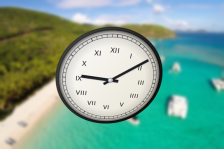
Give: 9:09
